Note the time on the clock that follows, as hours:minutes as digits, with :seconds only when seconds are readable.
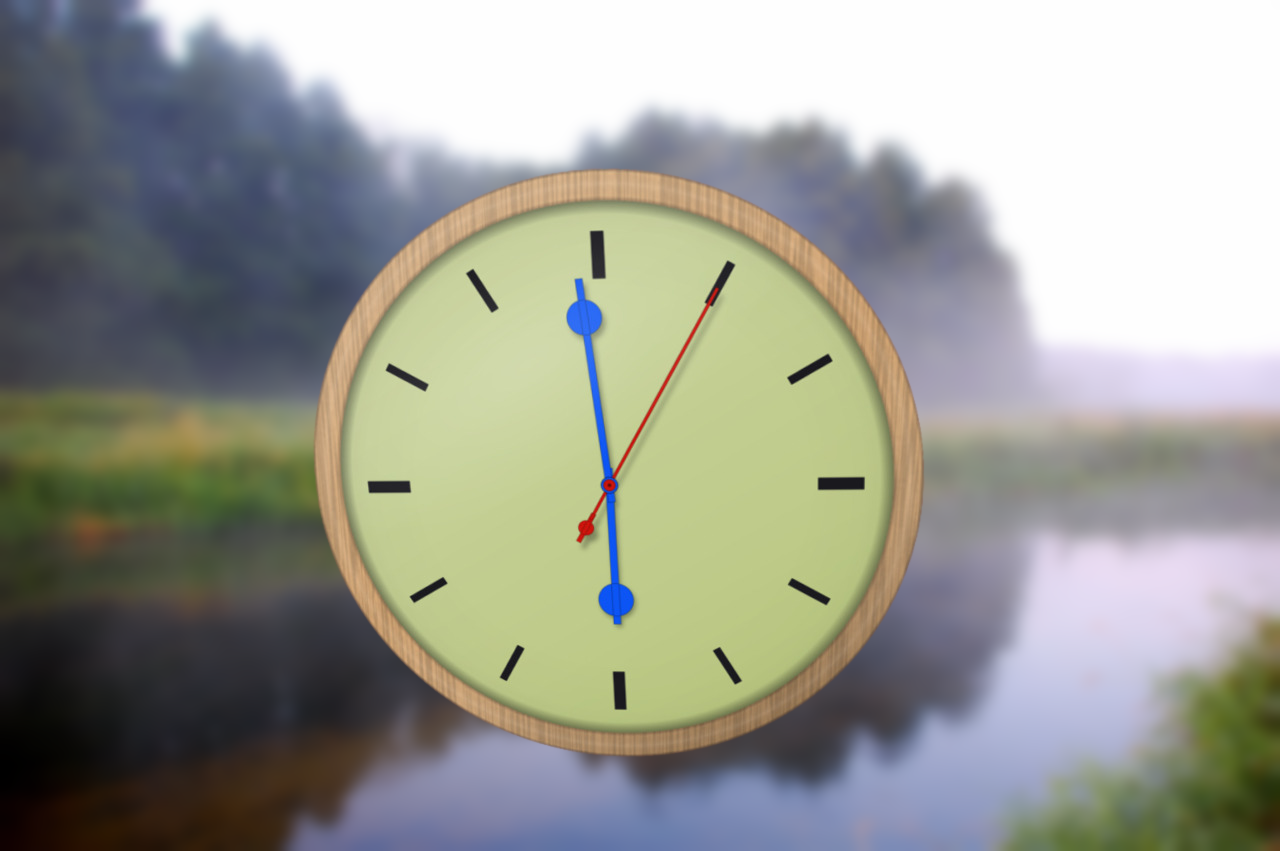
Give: 5:59:05
